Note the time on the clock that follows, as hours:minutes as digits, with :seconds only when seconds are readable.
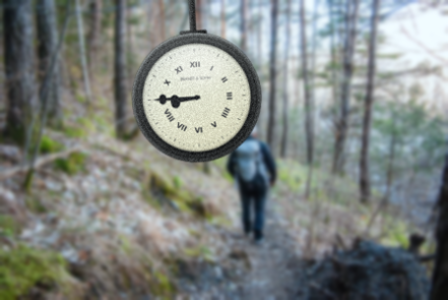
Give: 8:45
